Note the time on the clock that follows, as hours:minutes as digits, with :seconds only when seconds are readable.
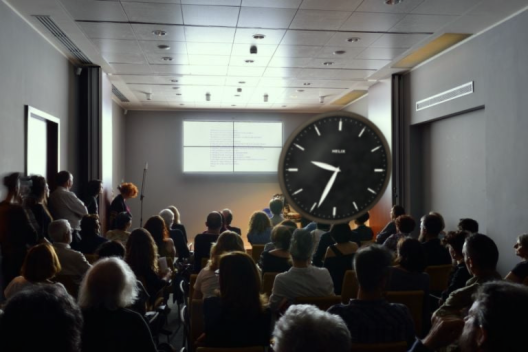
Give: 9:34
